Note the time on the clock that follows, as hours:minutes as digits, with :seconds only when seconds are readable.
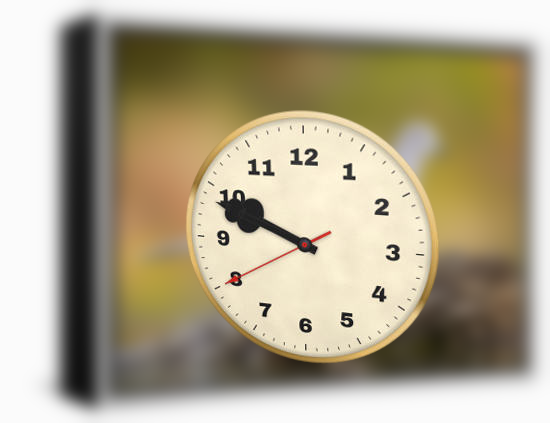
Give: 9:48:40
